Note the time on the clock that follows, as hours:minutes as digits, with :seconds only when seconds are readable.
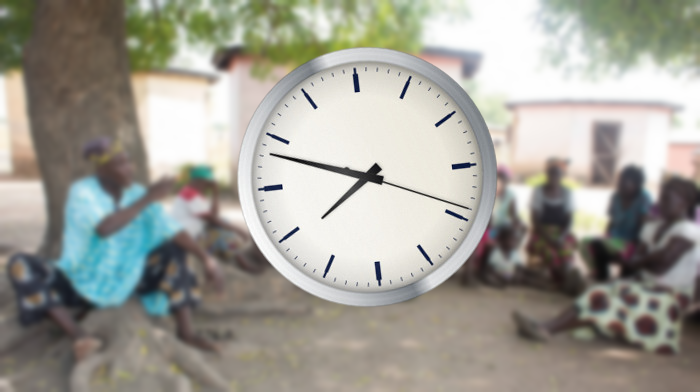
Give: 7:48:19
